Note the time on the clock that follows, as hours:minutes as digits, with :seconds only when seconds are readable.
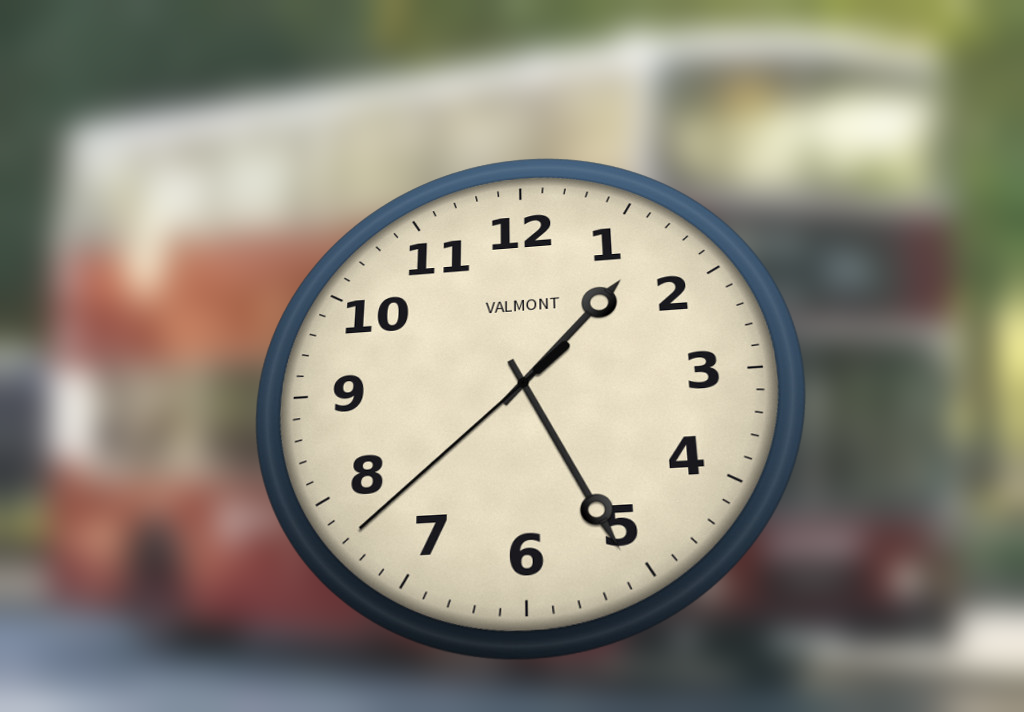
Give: 1:25:38
